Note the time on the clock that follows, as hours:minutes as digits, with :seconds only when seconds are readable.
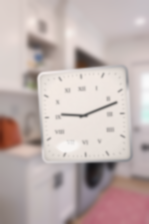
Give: 9:12
